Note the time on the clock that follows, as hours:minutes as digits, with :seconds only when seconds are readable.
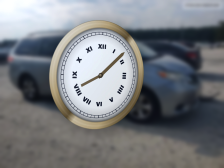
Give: 8:08
